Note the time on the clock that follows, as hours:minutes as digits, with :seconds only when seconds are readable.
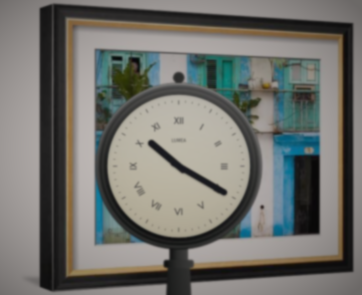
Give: 10:20
